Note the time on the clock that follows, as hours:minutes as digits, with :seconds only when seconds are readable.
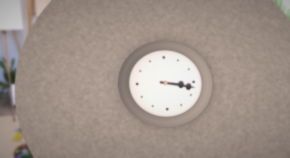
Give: 3:17
